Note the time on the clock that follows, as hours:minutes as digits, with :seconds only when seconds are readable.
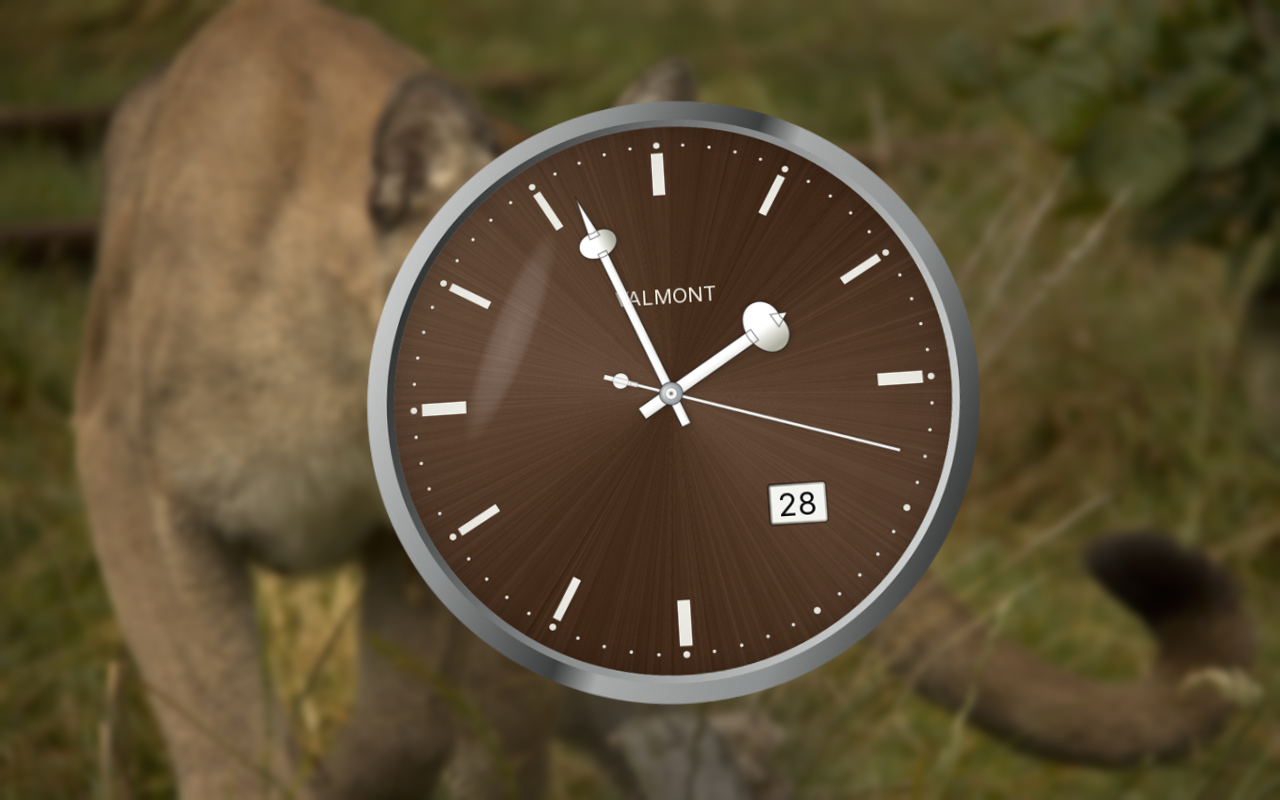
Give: 1:56:18
